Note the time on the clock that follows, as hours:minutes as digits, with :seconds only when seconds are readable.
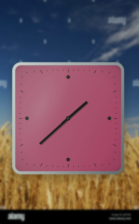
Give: 1:38
